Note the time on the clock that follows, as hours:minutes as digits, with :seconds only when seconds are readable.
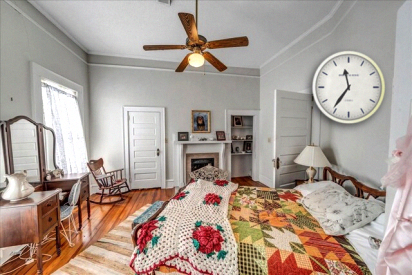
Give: 11:36
